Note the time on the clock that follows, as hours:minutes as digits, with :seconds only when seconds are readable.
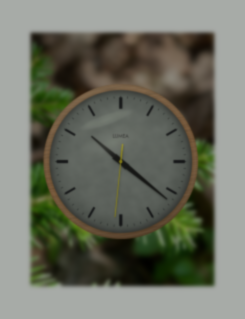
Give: 10:21:31
